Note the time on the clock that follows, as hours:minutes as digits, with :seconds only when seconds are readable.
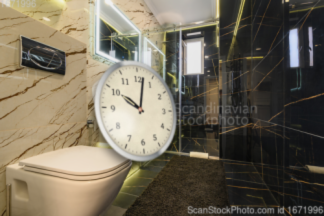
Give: 10:02
